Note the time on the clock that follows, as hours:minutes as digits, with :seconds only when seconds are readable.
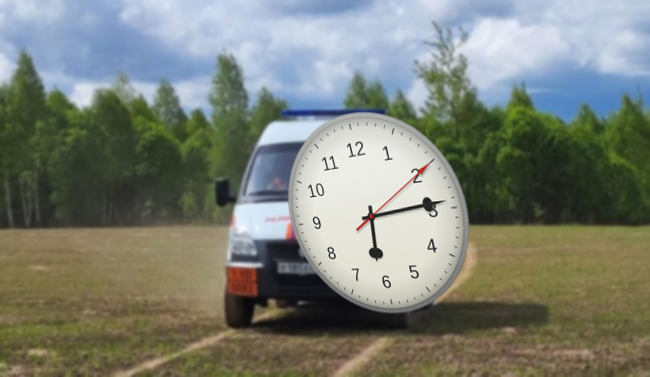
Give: 6:14:10
